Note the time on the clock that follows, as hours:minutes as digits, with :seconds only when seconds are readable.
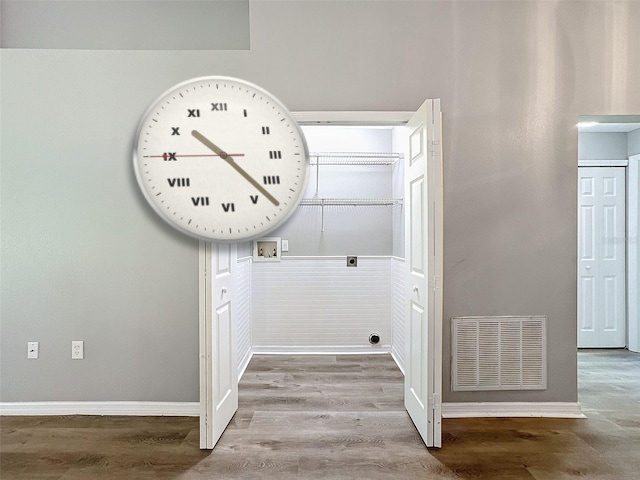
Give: 10:22:45
